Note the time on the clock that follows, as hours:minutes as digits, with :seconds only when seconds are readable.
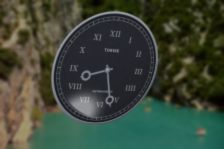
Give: 8:27
